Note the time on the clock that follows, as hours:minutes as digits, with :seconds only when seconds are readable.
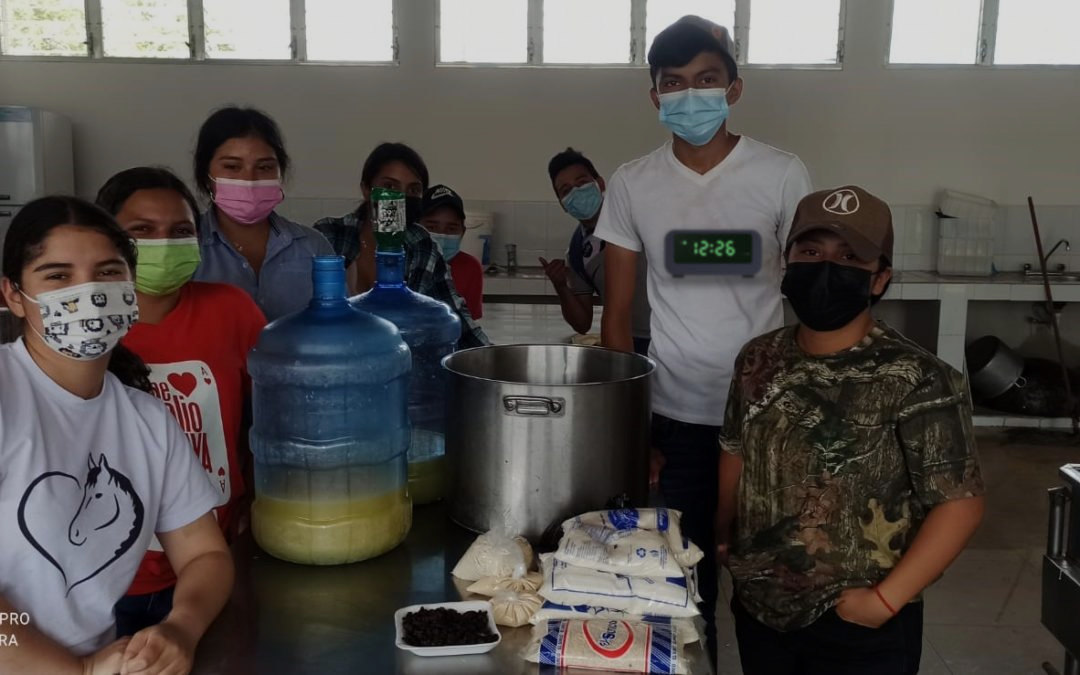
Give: 12:26
